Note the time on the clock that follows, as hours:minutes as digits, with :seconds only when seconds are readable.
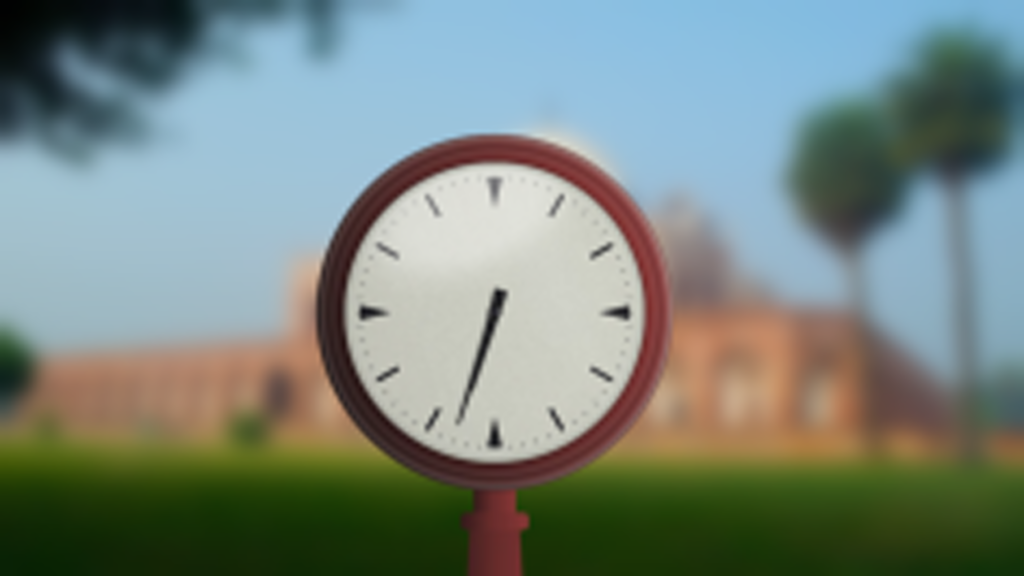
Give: 6:33
